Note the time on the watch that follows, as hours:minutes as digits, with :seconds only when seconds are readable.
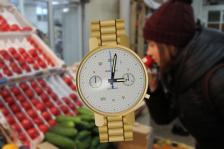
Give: 3:02
